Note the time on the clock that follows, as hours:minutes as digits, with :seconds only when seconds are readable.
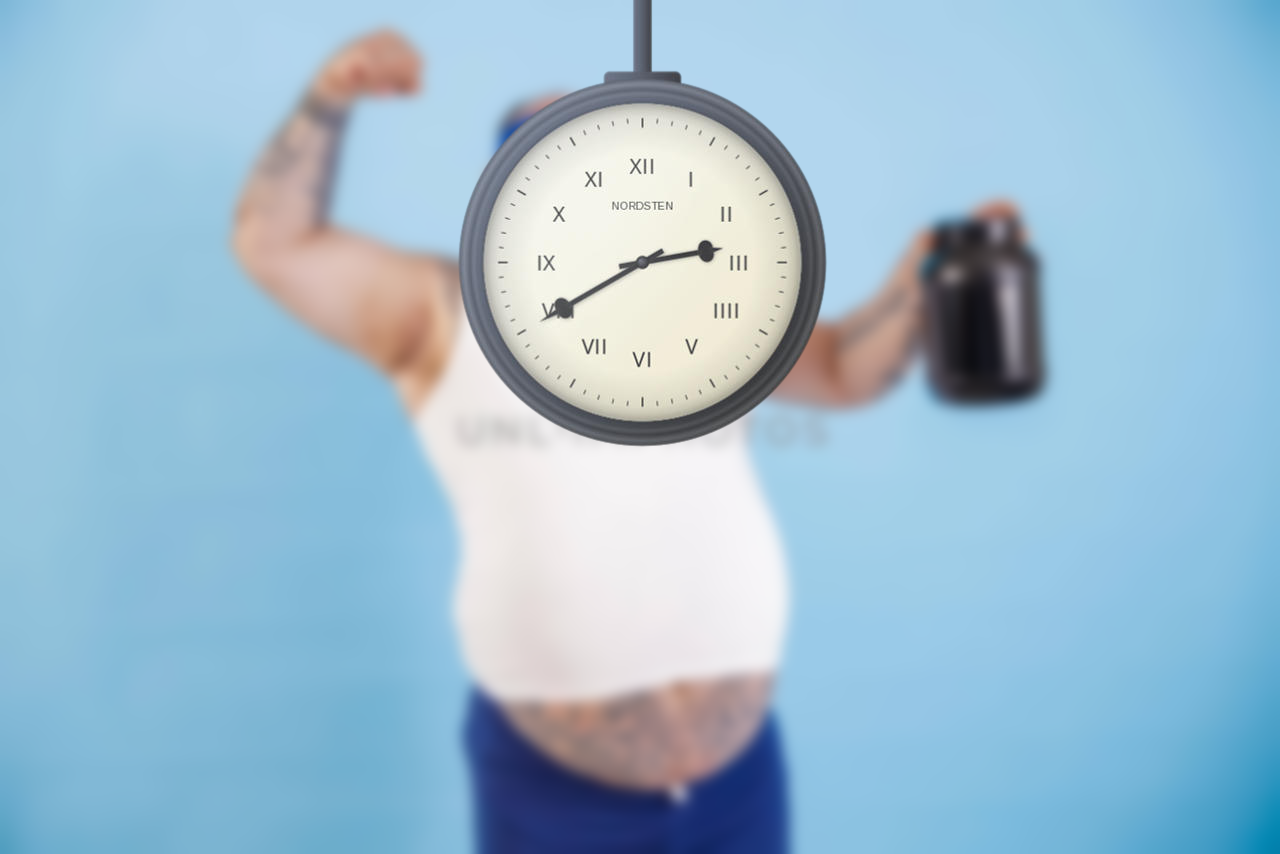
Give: 2:40
